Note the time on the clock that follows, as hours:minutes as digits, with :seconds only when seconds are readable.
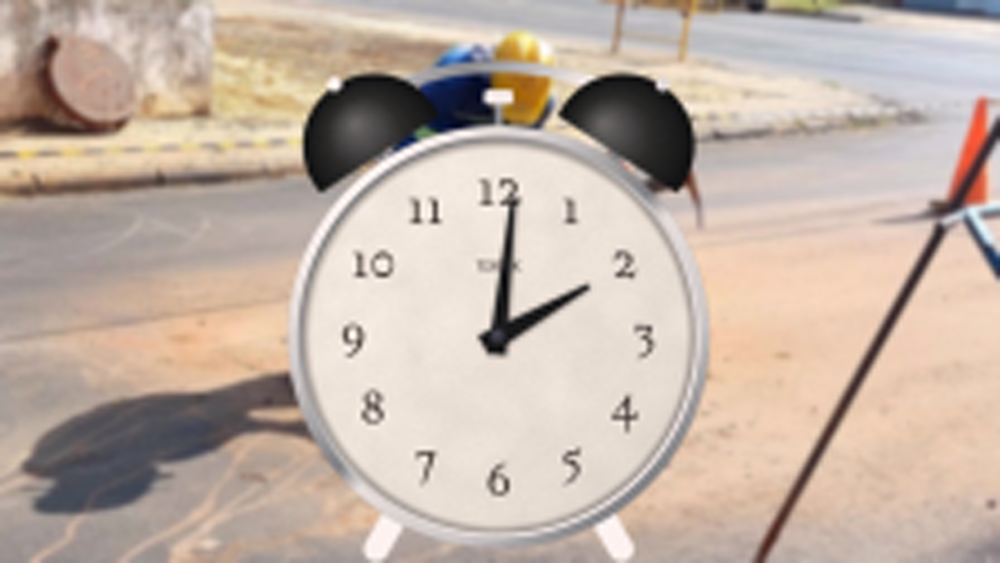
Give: 2:01
